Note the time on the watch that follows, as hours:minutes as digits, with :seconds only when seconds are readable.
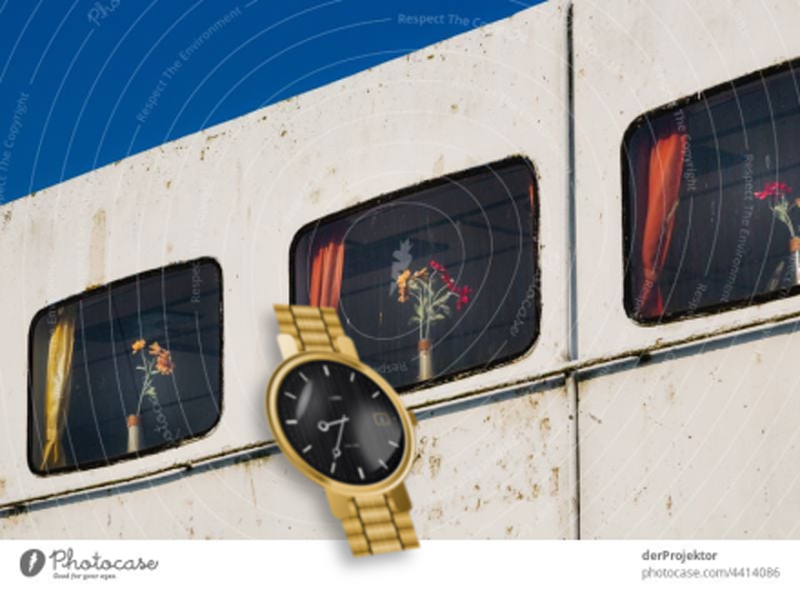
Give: 8:35
